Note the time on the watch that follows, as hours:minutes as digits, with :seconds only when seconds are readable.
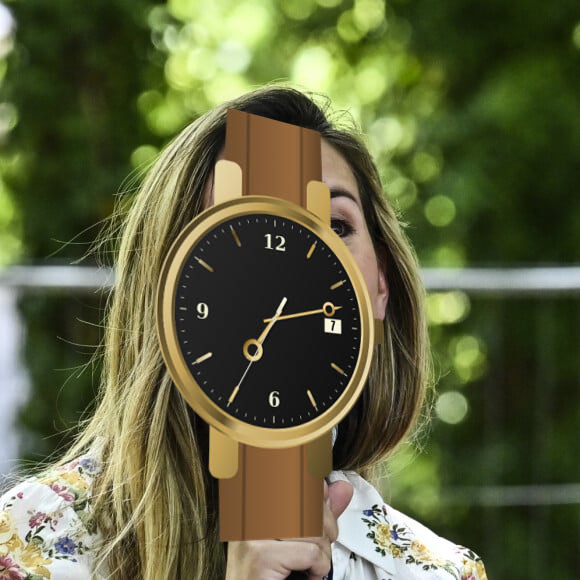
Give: 7:12:35
